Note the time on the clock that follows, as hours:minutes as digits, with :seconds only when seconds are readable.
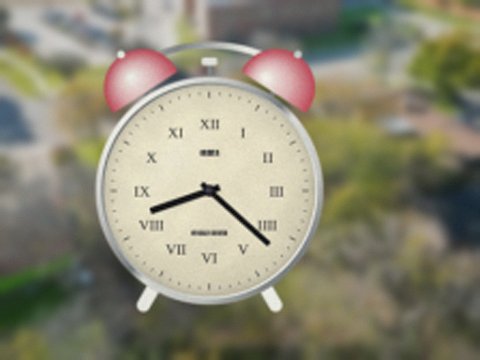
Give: 8:22
